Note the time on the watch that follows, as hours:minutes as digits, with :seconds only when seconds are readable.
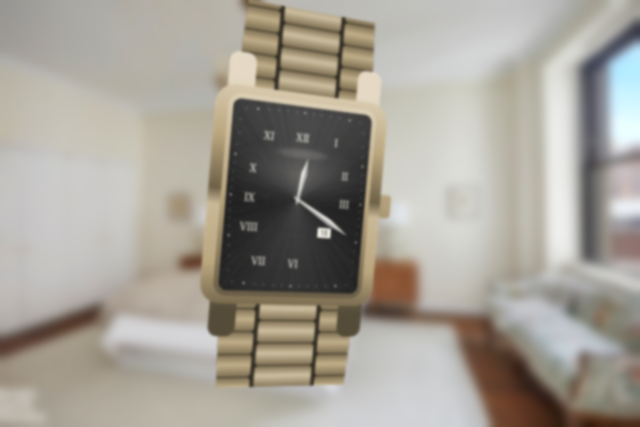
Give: 12:20
